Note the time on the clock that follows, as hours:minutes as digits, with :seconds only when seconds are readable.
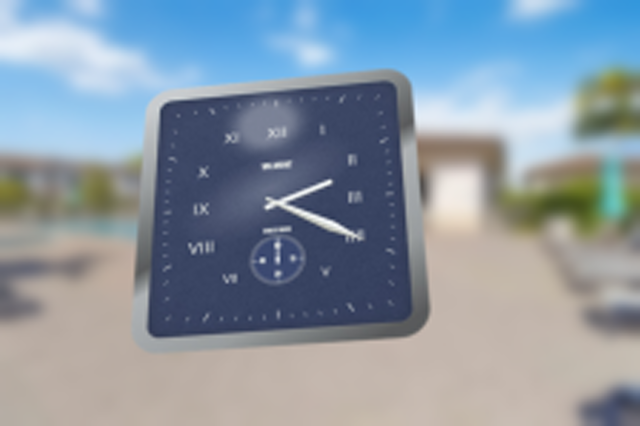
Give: 2:20
